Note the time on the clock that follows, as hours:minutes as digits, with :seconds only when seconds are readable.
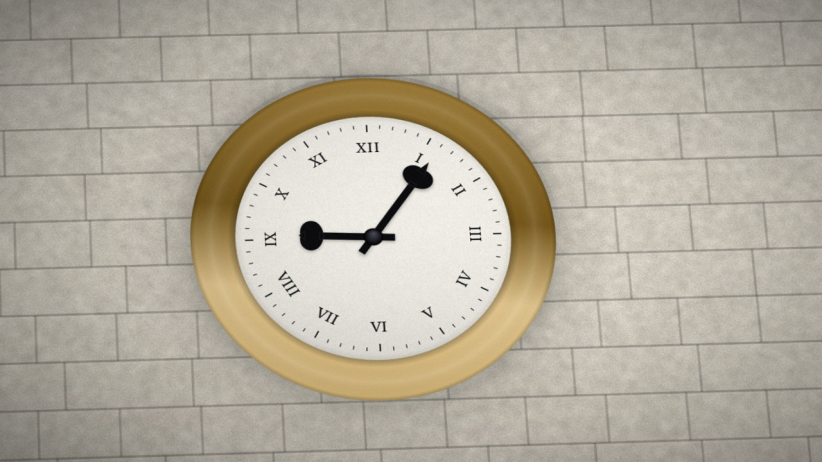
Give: 9:06
